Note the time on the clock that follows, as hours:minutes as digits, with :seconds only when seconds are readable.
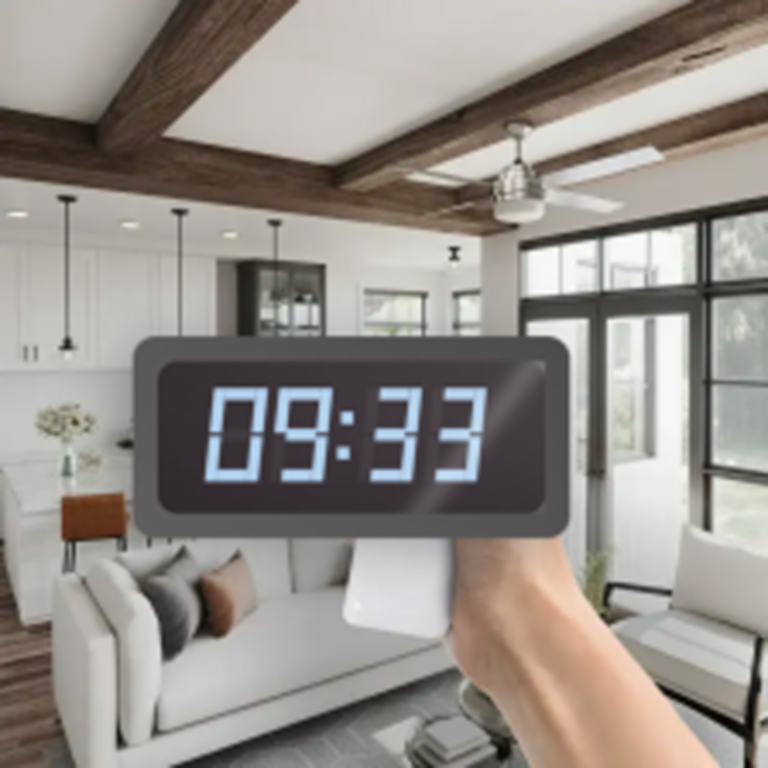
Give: 9:33
